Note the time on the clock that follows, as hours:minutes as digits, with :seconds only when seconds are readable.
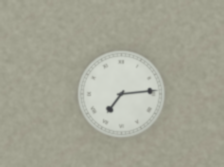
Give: 7:14
